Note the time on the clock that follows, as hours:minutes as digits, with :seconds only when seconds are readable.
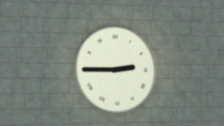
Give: 2:45
